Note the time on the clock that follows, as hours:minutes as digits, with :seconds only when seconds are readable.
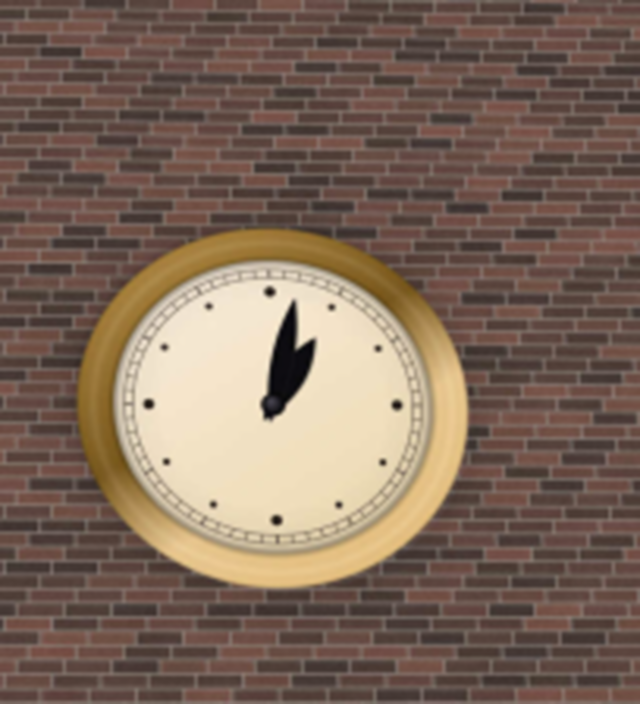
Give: 1:02
